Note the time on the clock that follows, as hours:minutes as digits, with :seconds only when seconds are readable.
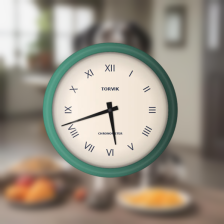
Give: 5:42
